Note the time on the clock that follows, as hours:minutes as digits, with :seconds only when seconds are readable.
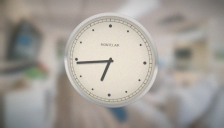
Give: 6:44
